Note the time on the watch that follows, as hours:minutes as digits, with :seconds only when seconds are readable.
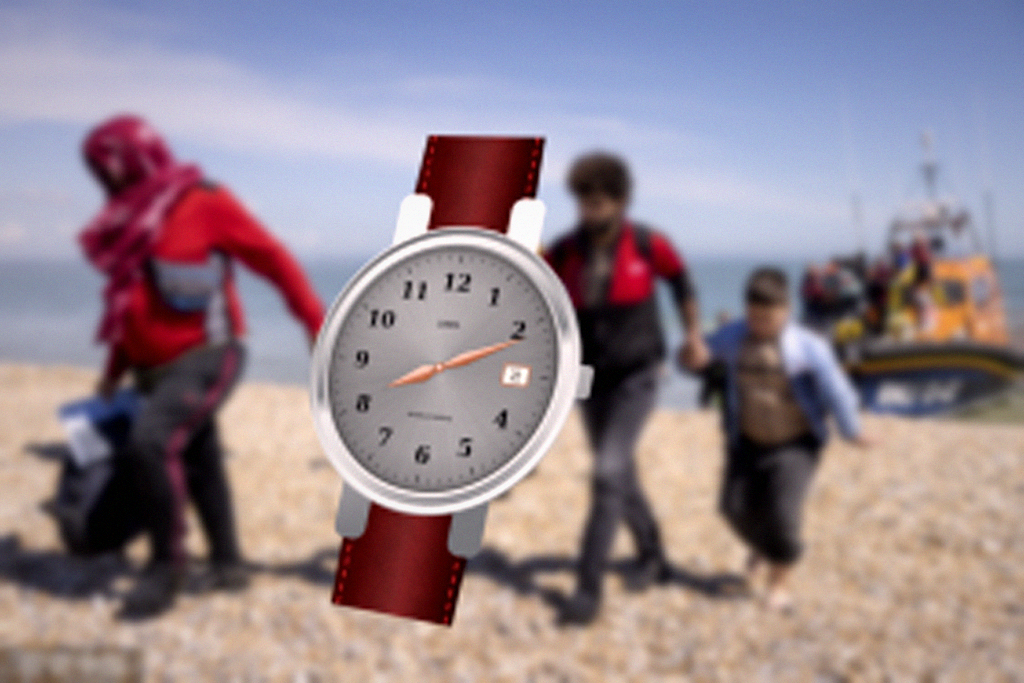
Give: 8:11
